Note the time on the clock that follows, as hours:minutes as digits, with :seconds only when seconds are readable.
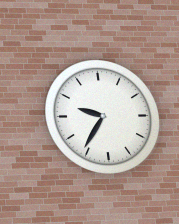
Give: 9:36
